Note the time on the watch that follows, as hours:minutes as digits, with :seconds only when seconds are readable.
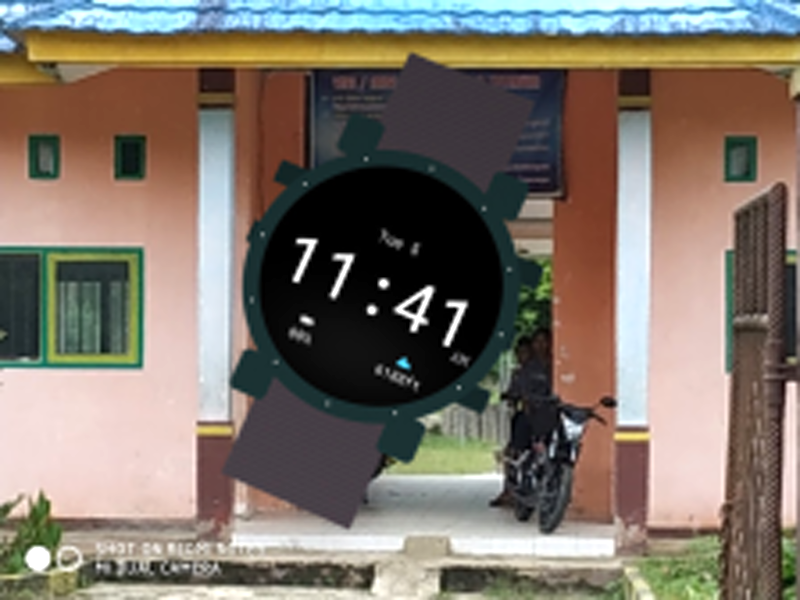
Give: 11:41
